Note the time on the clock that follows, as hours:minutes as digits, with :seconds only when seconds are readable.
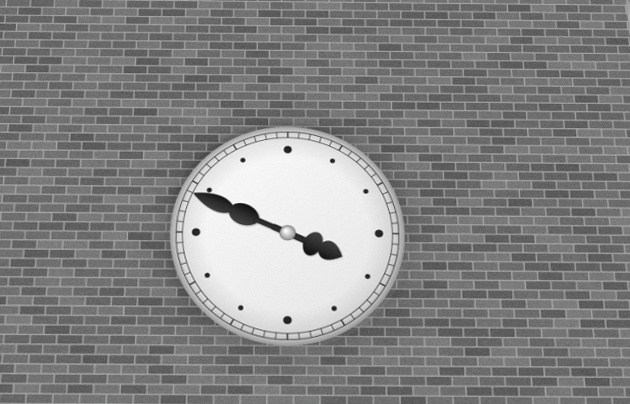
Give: 3:49
